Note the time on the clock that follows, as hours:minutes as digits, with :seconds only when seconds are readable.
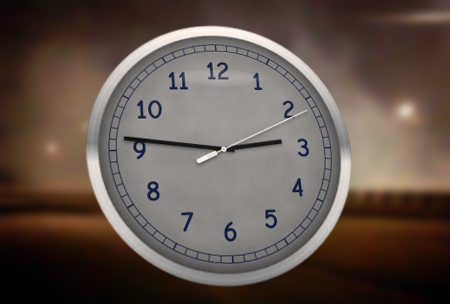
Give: 2:46:11
